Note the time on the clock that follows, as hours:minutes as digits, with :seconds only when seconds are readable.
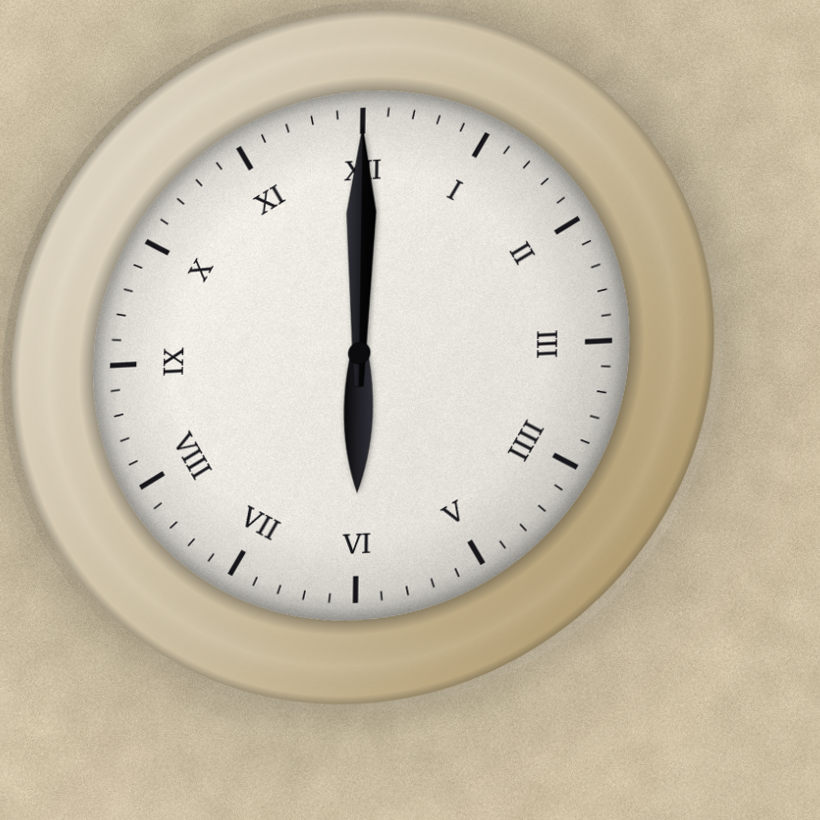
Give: 6:00
